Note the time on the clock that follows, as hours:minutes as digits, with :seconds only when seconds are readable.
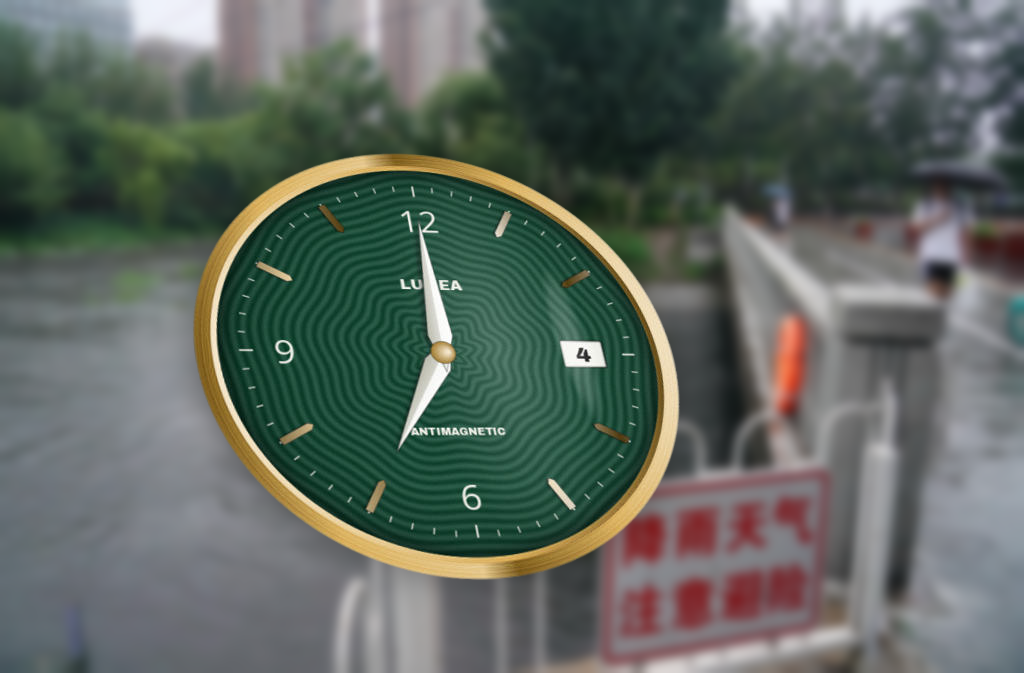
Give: 7:00
